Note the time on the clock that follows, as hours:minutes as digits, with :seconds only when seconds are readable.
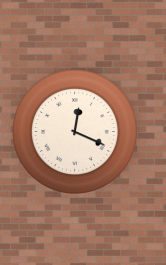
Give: 12:19
